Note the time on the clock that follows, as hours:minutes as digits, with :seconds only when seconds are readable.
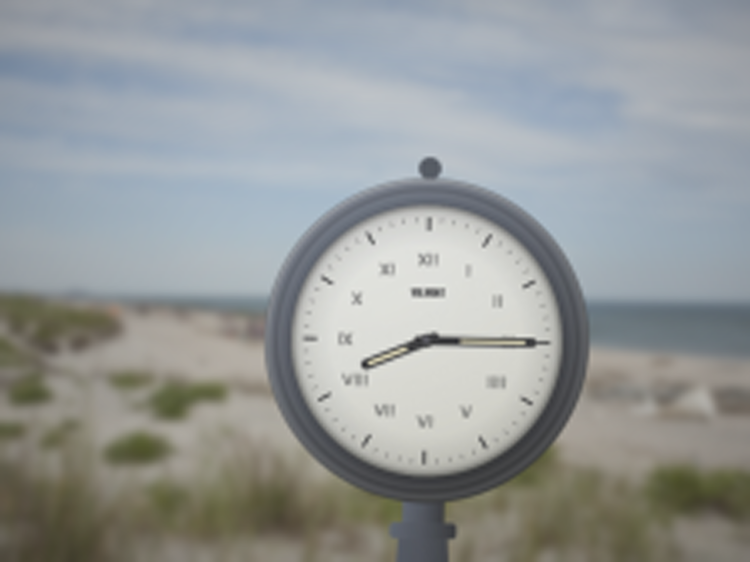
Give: 8:15
